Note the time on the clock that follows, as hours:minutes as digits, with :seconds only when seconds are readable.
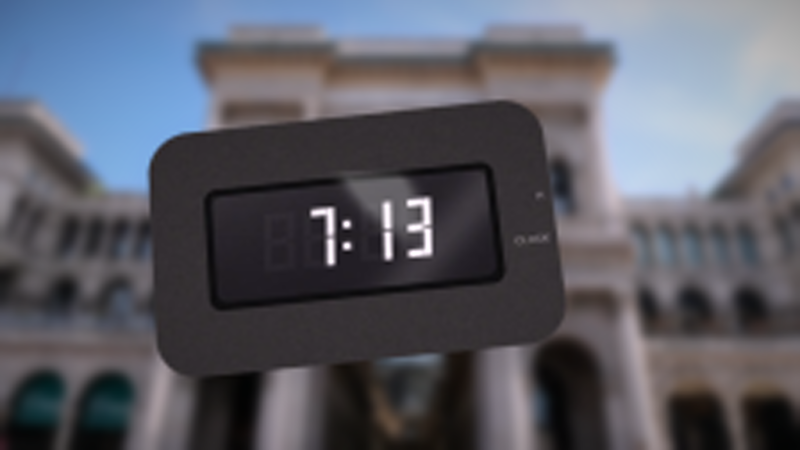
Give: 7:13
